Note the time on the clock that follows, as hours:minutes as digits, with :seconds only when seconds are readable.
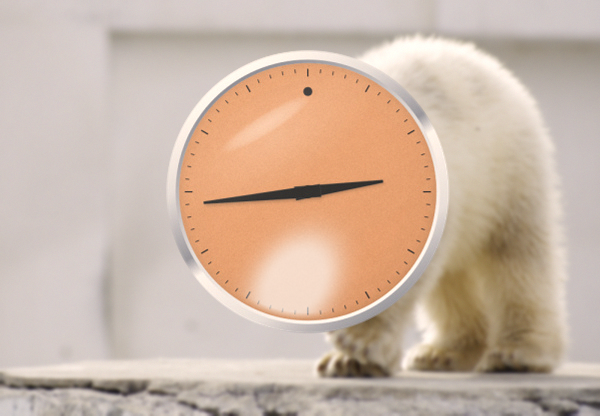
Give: 2:44
